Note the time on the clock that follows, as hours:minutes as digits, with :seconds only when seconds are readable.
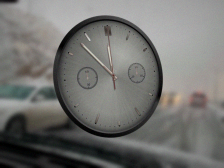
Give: 11:53
